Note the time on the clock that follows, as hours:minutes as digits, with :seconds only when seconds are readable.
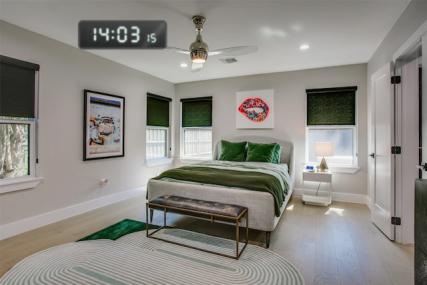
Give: 14:03:15
